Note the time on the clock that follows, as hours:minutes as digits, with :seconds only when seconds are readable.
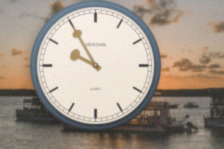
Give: 9:55
